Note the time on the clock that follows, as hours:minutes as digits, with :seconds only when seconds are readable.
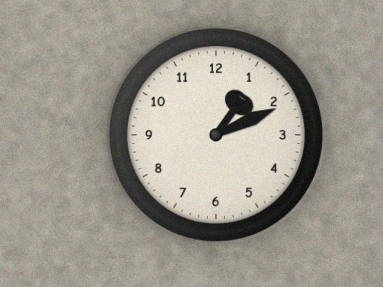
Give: 1:11
